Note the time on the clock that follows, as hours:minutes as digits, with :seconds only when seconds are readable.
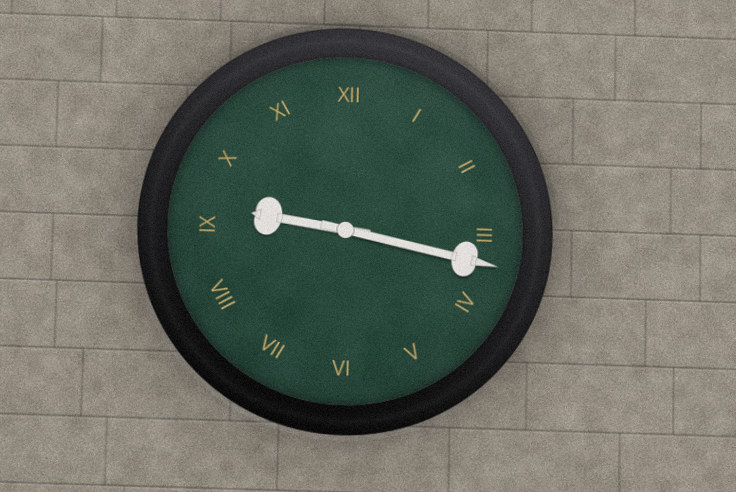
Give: 9:17
